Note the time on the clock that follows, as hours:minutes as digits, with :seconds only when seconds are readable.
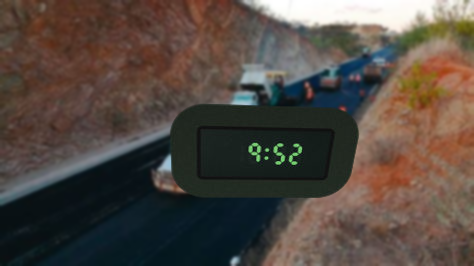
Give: 9:52
